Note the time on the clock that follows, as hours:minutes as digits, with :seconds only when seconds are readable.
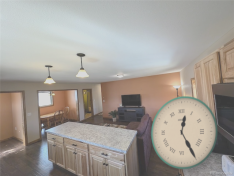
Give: 12:25
